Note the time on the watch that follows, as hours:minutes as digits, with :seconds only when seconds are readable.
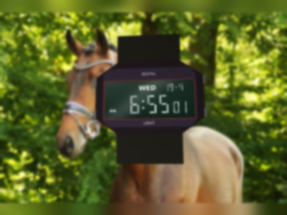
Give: 6:55:01
